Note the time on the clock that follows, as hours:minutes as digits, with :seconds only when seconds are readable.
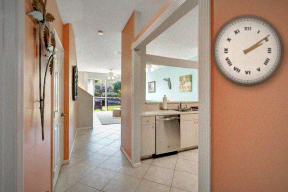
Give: 2:09
